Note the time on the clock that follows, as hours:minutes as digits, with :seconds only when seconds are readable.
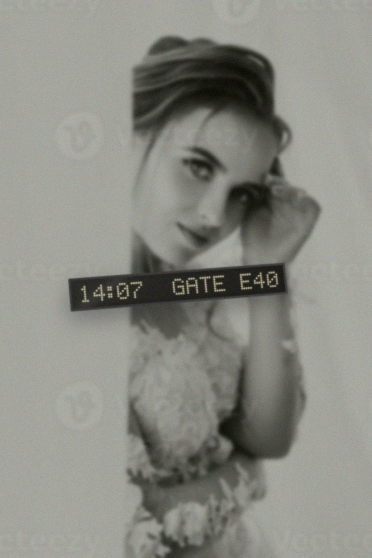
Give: 14:07
